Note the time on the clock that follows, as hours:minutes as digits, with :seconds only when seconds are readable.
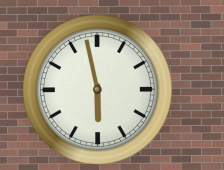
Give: 5:58
